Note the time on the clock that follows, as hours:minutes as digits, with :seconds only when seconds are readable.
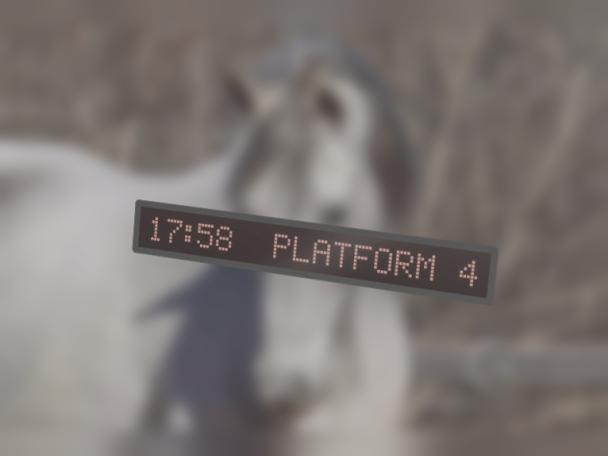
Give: 17:58
